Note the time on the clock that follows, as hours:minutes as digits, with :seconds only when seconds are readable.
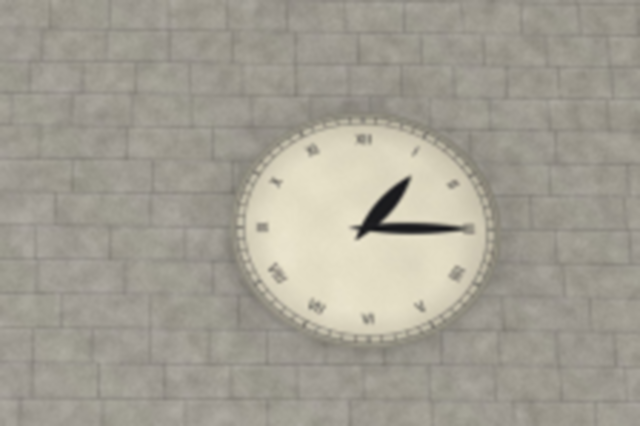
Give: 1:15
